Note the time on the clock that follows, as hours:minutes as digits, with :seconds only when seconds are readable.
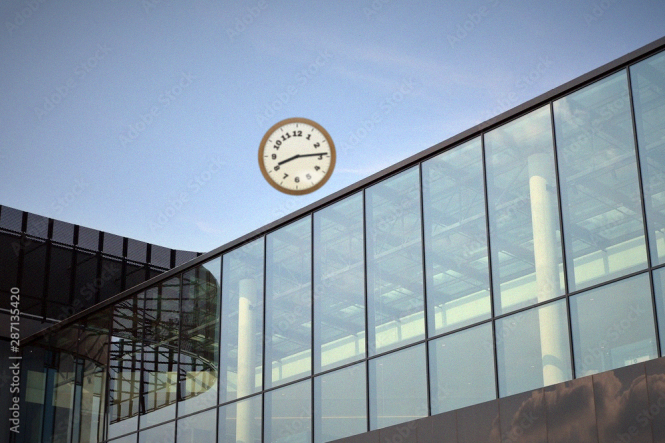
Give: 8:14
